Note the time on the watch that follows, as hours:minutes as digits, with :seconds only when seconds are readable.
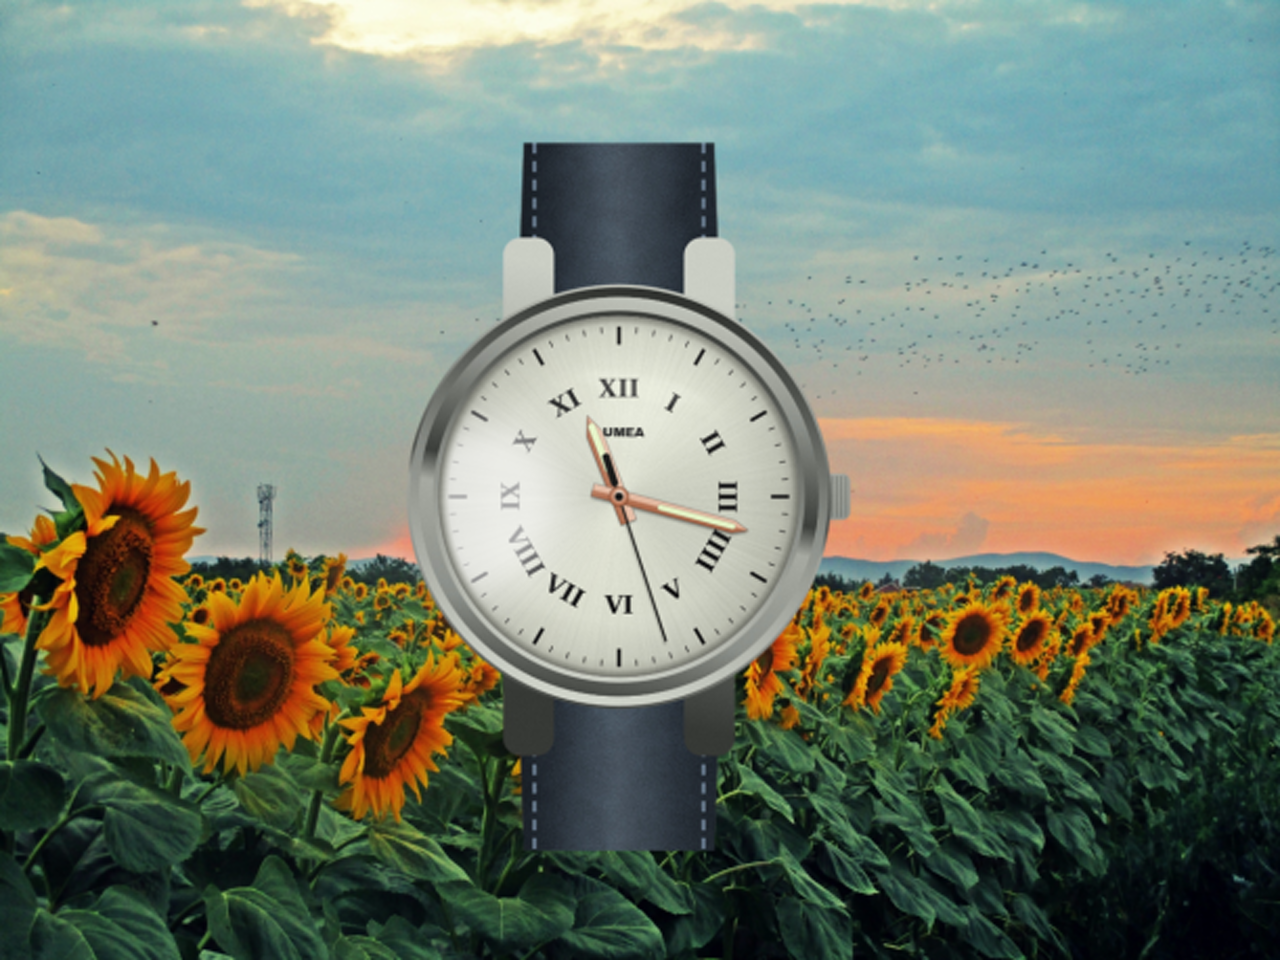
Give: 11:17:27
